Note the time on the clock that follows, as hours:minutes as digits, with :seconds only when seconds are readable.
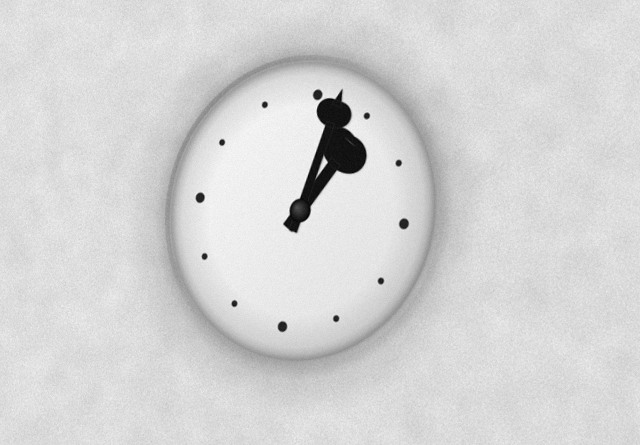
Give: 1:02
